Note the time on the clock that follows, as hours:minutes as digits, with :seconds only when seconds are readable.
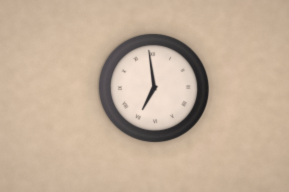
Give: 6:59
